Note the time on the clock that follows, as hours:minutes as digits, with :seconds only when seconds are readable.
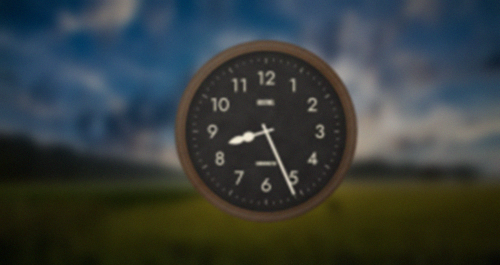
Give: 8:26
